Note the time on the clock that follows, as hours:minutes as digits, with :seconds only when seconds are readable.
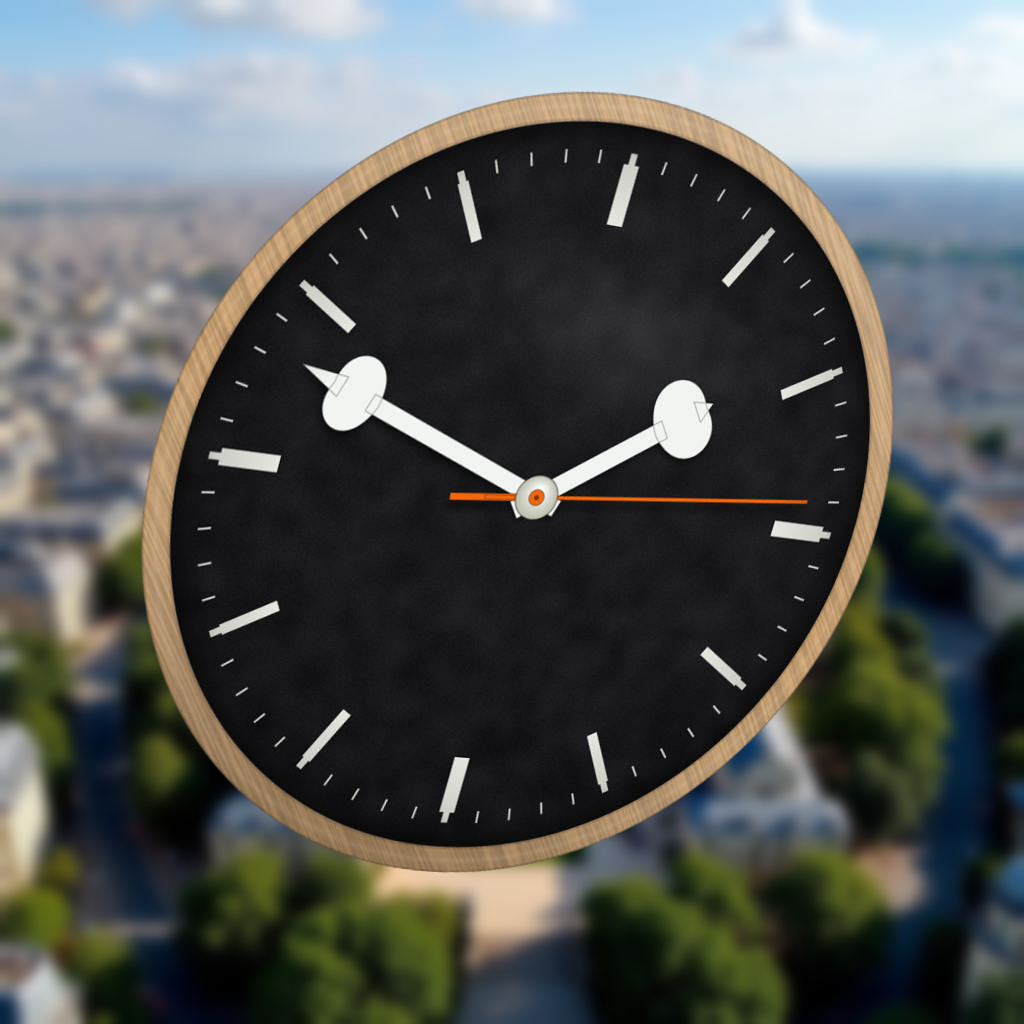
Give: 1:48:14
